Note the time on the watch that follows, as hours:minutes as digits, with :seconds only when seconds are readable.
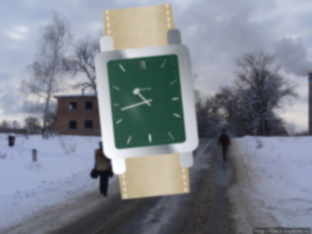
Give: 10:43
